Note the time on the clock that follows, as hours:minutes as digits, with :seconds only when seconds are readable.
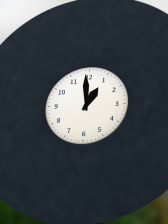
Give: 12:59
